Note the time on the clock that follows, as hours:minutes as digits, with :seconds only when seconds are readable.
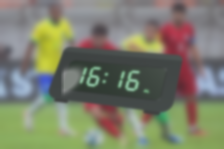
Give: 16:16
